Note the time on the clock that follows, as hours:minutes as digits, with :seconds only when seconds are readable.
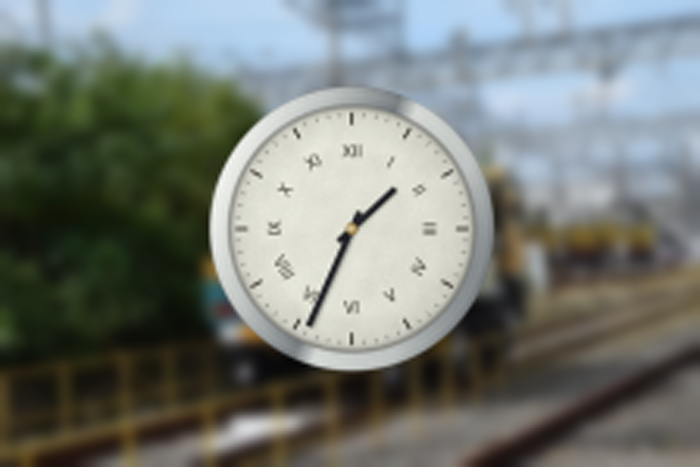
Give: 1:34
